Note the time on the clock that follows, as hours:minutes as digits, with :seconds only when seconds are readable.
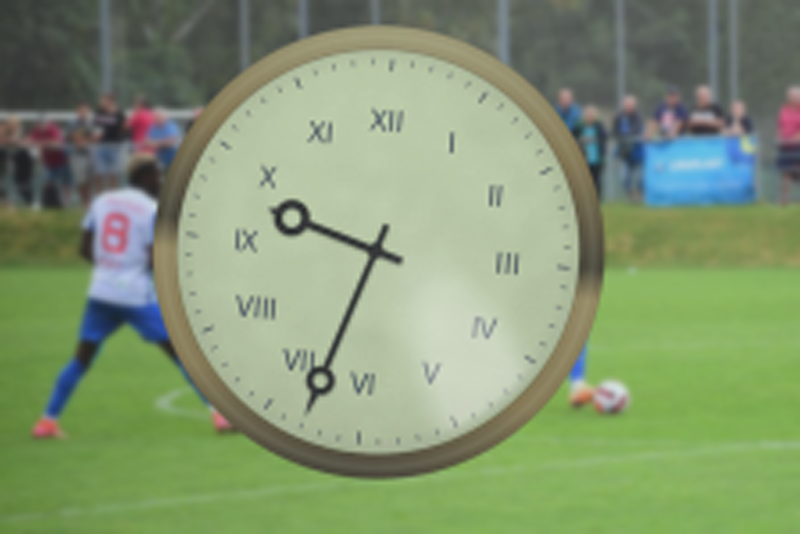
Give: 9:33
